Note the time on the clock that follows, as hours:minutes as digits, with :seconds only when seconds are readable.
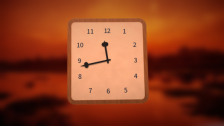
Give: 11:43
